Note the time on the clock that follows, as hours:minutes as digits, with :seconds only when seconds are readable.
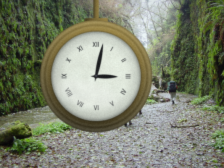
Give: 3:02
